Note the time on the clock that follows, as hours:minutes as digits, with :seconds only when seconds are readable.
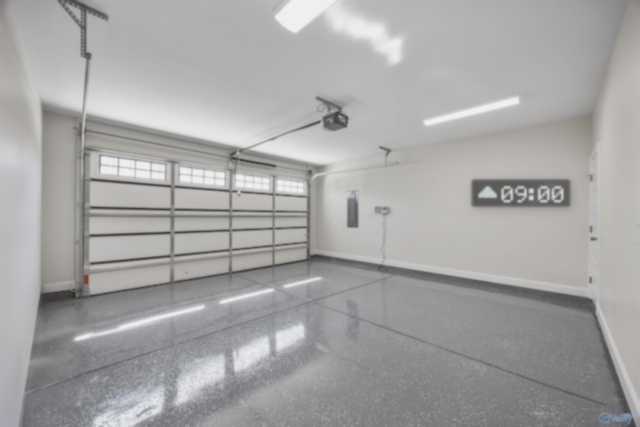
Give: 9:00
